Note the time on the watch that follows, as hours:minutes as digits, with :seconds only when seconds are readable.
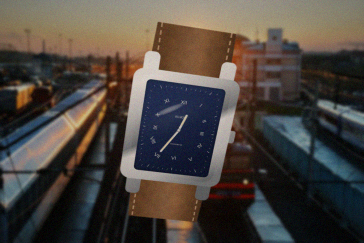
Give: 12:35
